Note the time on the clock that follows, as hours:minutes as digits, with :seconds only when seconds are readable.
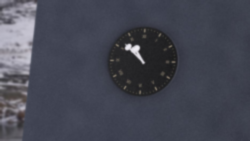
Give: 10:52
